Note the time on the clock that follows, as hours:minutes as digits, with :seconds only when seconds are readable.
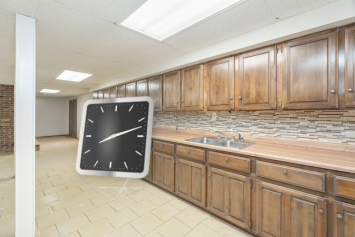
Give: 8:12
